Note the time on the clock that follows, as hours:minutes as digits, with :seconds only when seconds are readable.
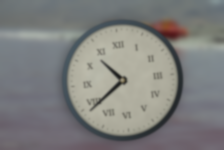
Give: 10:39
